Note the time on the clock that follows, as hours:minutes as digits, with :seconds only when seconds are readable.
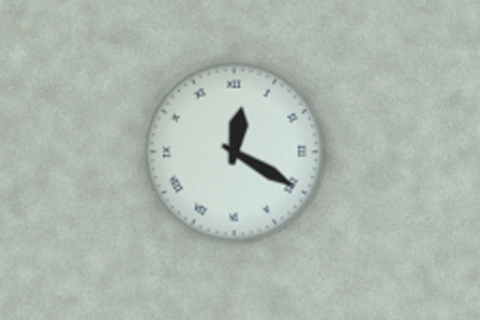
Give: 12:20
